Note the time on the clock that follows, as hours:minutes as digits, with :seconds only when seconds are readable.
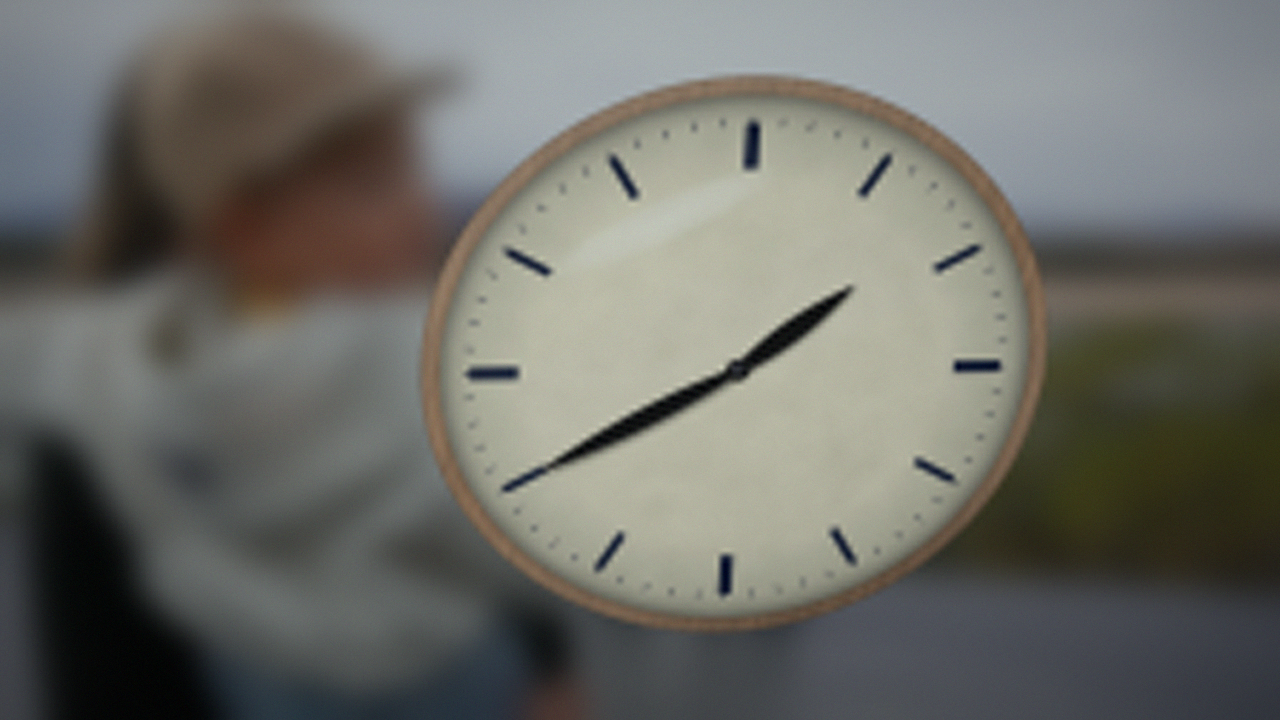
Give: 1:40
